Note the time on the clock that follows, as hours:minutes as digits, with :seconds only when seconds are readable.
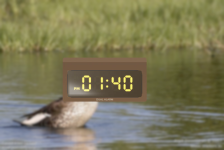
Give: 1:40
